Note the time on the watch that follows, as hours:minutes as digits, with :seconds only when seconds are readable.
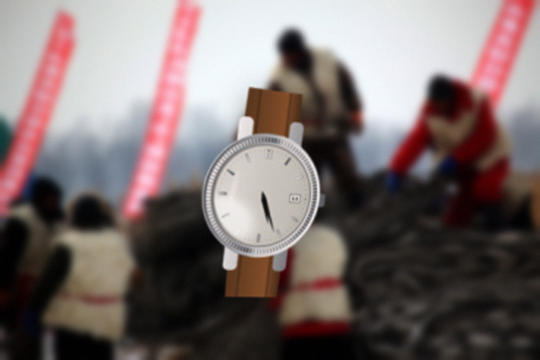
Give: 5:26
